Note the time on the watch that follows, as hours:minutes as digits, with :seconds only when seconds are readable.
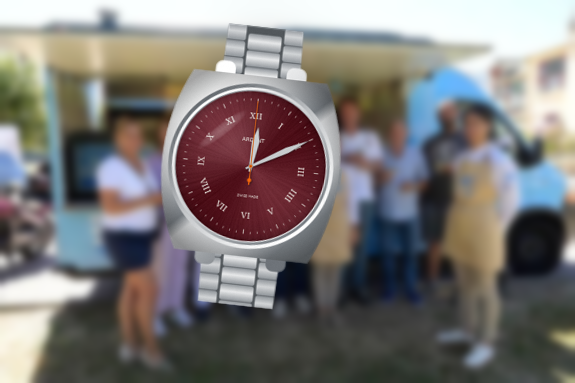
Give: 12:10:00
